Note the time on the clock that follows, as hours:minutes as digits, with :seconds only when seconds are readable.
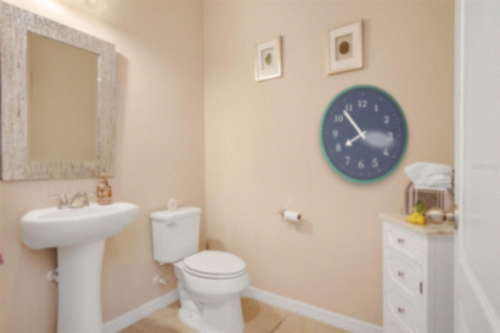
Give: 7:53
